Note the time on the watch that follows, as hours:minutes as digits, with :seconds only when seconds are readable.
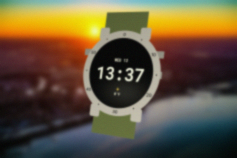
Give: 13:37
